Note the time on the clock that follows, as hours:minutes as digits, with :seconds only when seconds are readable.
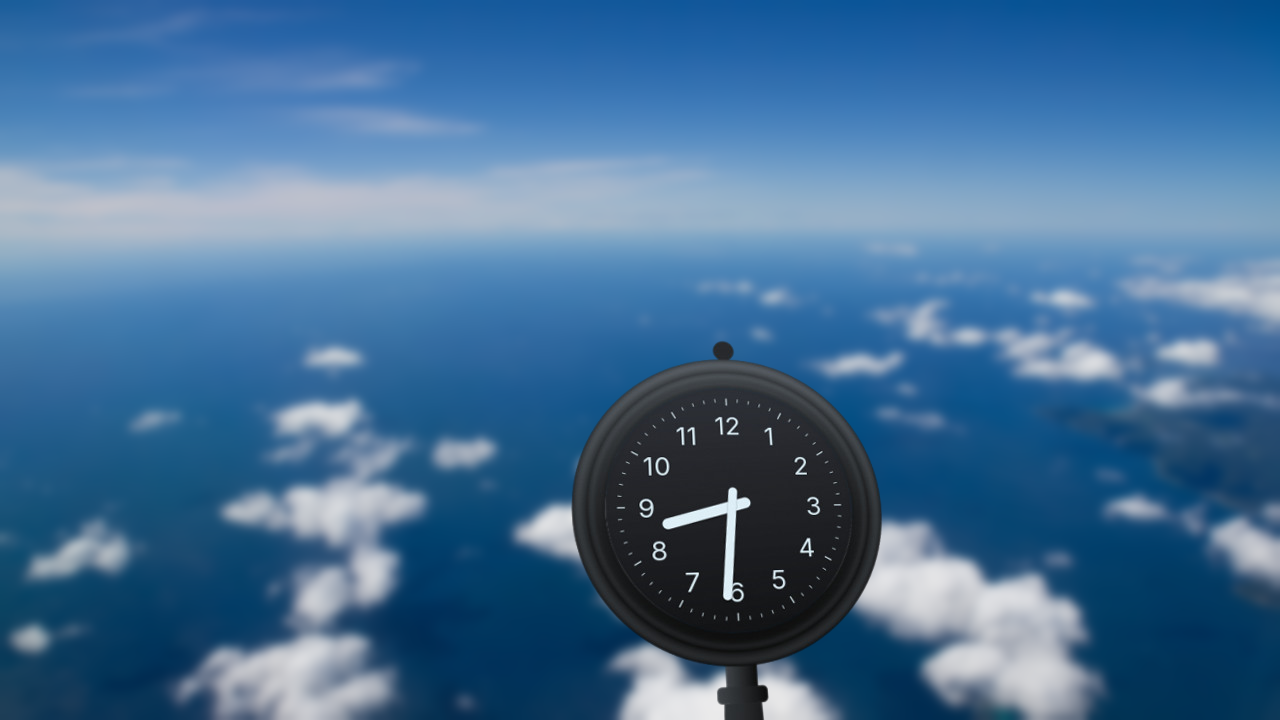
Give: 8:31
